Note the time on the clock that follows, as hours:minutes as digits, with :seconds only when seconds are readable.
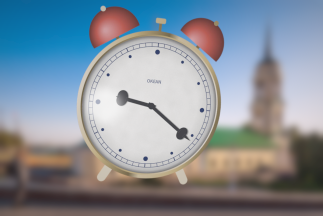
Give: 9:21
